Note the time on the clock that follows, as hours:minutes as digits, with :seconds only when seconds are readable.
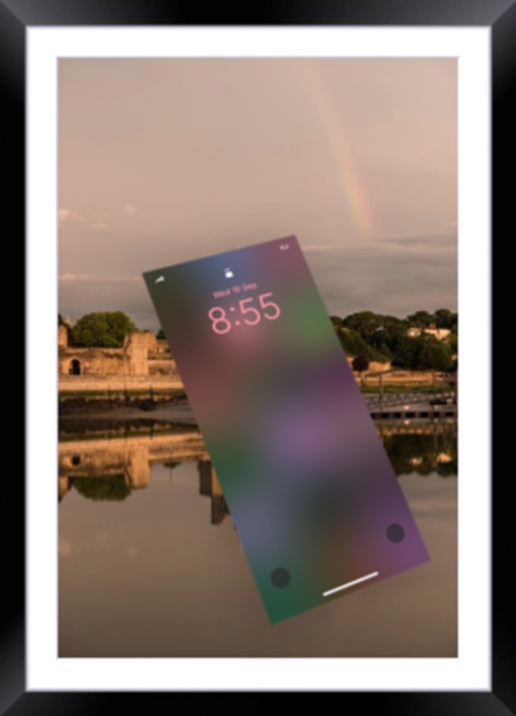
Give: 8:55
